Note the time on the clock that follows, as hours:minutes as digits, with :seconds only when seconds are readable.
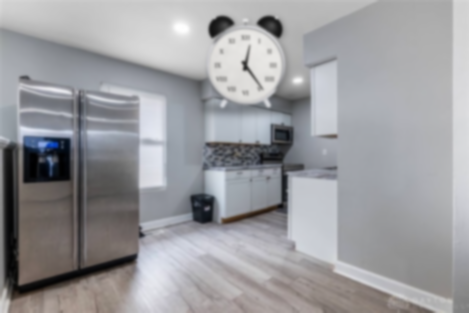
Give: 12:24
